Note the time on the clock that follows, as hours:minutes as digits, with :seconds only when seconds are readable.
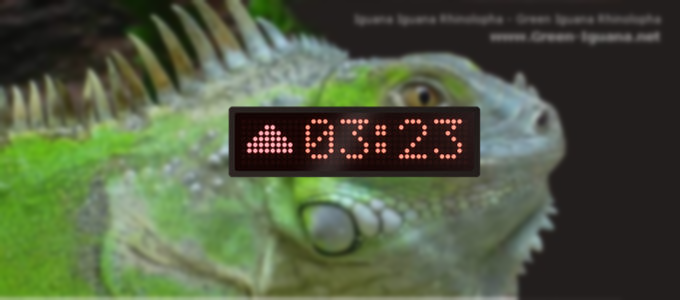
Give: 3:23
